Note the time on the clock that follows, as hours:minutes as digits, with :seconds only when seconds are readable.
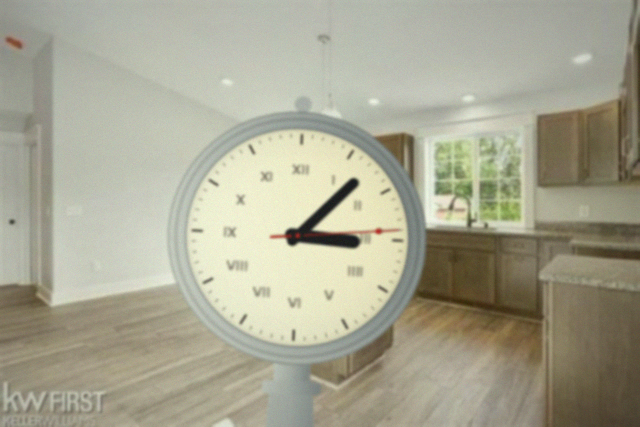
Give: 3:07:14
